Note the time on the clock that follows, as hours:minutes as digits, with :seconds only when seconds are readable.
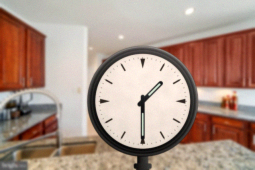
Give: 1:30
